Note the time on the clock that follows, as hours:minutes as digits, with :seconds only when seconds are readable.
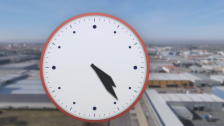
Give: 4:24
